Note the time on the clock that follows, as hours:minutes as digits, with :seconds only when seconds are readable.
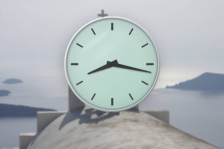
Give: 8:17
